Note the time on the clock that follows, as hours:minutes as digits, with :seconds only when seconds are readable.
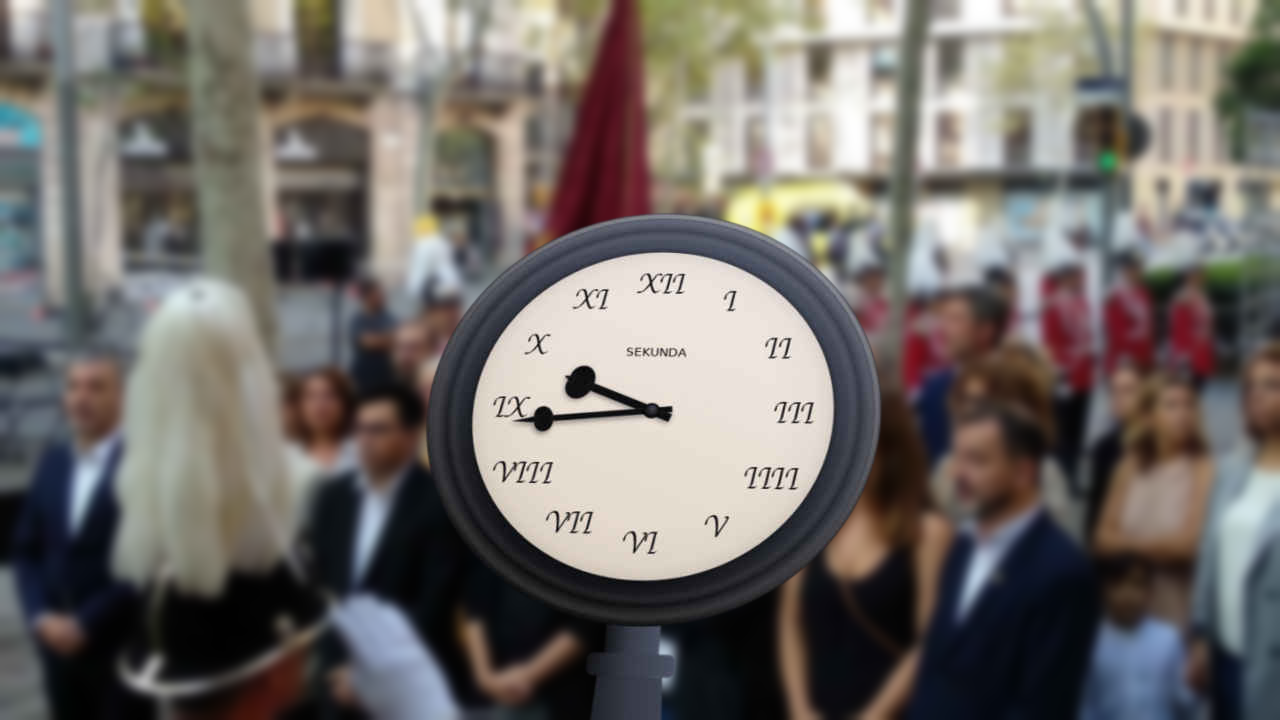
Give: 9:44
